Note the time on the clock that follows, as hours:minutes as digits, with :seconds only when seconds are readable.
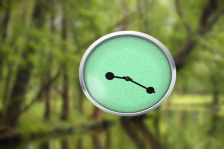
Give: 9:20
